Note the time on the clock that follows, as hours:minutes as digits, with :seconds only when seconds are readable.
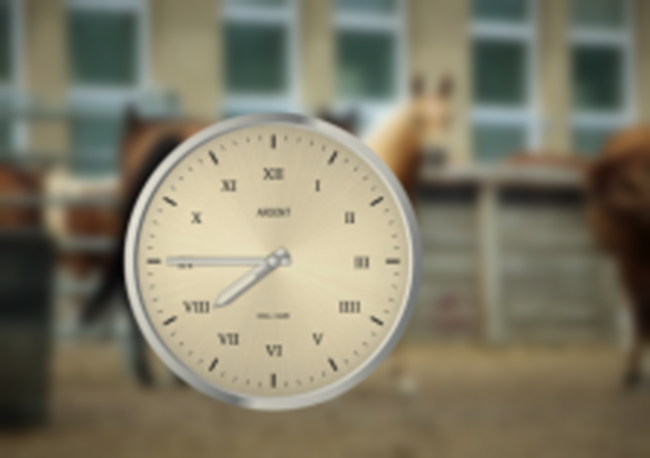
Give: 7:45
